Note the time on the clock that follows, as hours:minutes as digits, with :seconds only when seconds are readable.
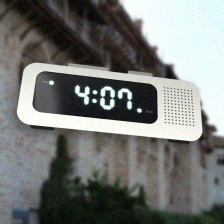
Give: 4:07
